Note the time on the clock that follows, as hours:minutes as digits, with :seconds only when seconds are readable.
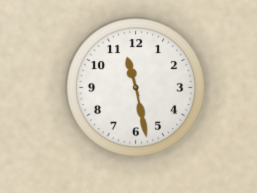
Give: 11:28
